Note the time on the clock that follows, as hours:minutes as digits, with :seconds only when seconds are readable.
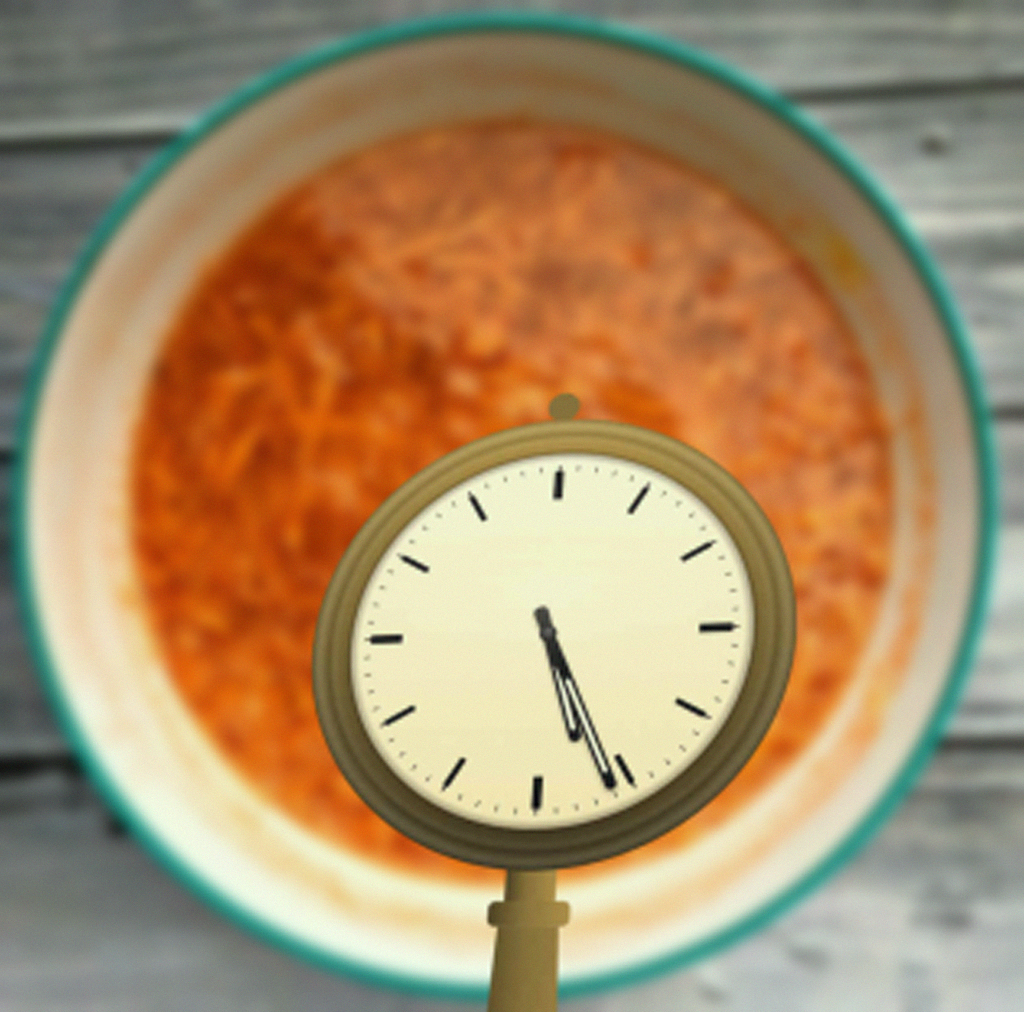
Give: 5:26
